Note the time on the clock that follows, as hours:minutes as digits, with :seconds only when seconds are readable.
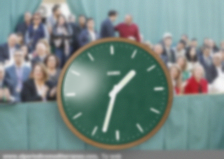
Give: 1:33
